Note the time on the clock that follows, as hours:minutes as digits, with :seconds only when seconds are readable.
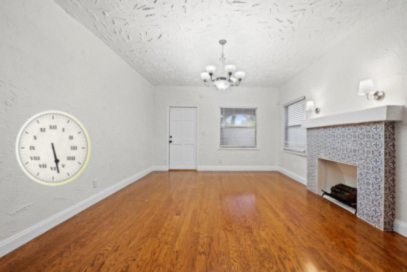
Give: 5:28
